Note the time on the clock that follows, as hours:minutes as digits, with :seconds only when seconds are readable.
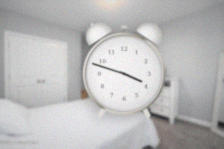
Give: 3:48
